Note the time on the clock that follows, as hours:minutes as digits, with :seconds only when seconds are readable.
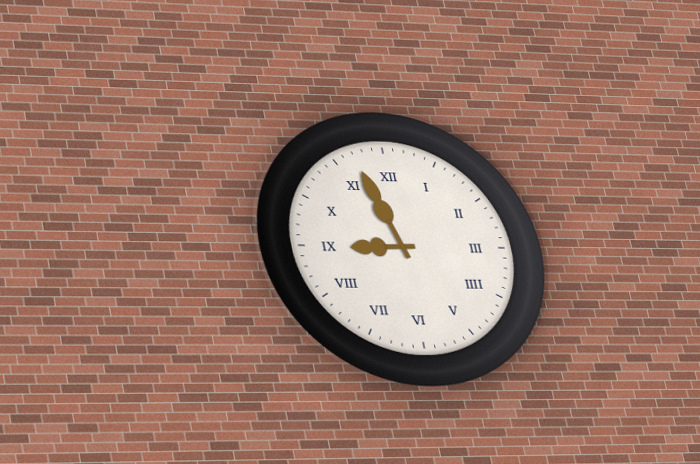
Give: 8:57
